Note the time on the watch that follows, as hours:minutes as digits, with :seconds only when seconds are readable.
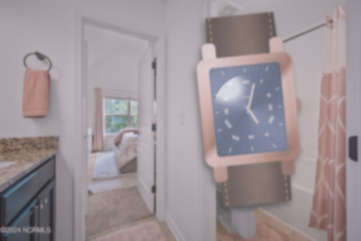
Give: 5:03
